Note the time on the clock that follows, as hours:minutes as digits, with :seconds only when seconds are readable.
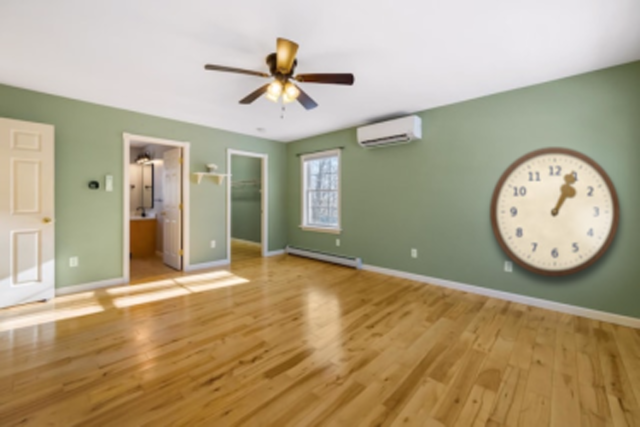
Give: 1:04
